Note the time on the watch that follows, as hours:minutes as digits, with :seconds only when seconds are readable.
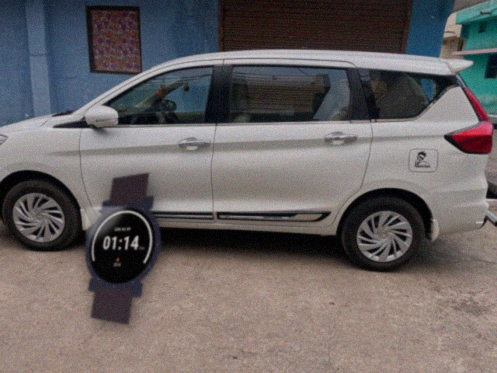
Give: 1:14
